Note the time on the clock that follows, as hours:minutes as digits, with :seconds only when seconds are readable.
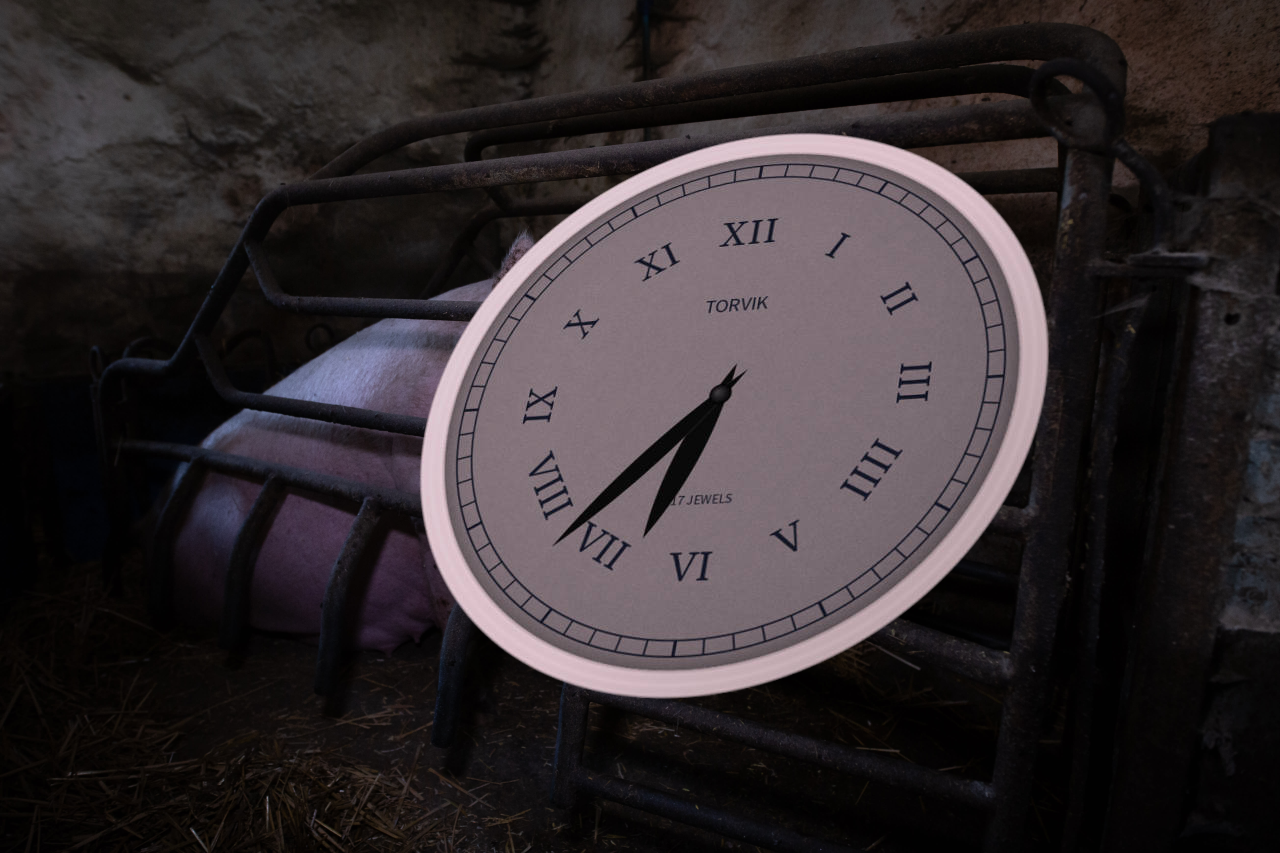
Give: 6:37
